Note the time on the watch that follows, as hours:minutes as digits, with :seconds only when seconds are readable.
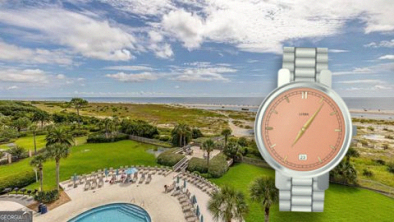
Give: 7:06
